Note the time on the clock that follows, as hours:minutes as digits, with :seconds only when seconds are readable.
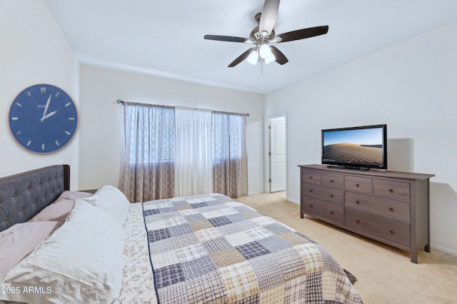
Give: 2:03
